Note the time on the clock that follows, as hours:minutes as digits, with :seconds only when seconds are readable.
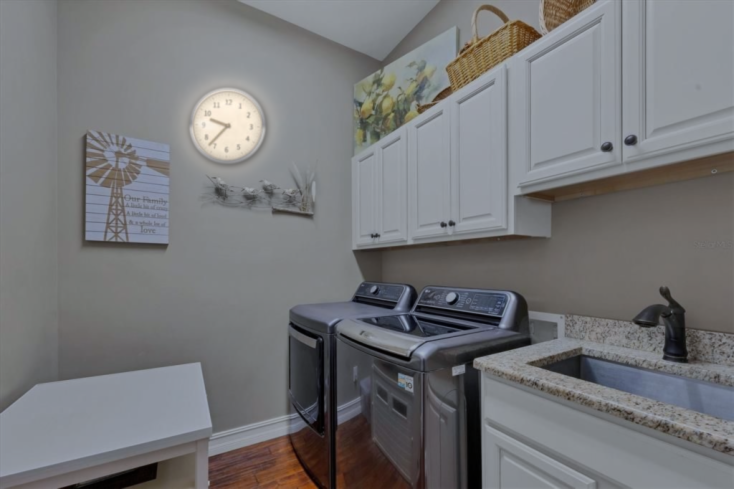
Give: 9:37
